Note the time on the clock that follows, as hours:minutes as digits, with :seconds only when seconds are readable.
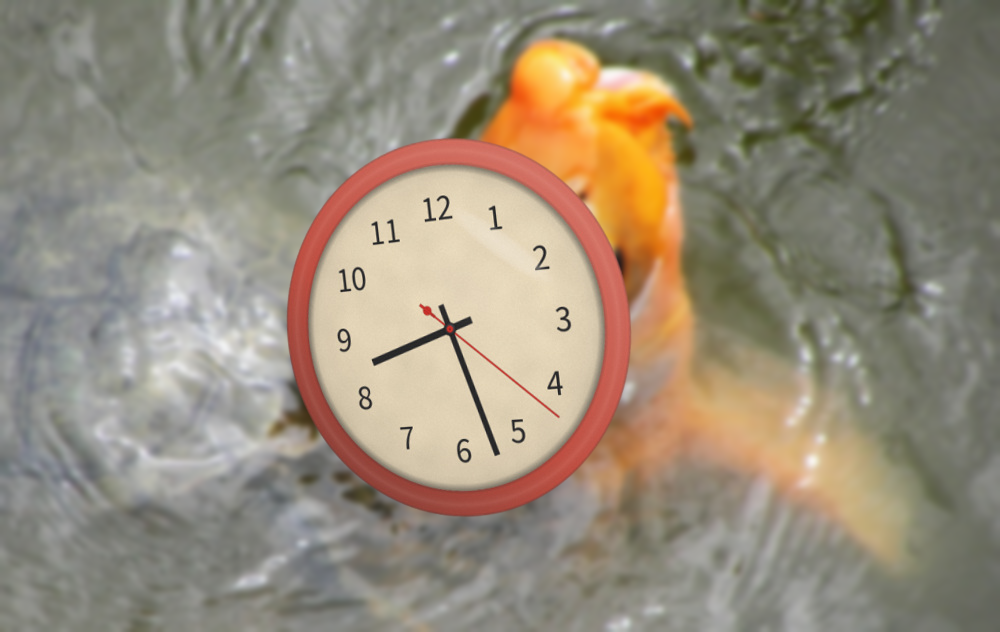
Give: 8:27:22
